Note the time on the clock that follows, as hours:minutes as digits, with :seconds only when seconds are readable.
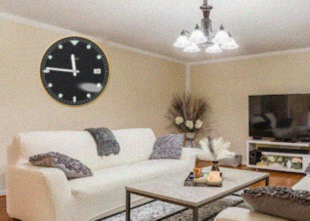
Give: 11:46
